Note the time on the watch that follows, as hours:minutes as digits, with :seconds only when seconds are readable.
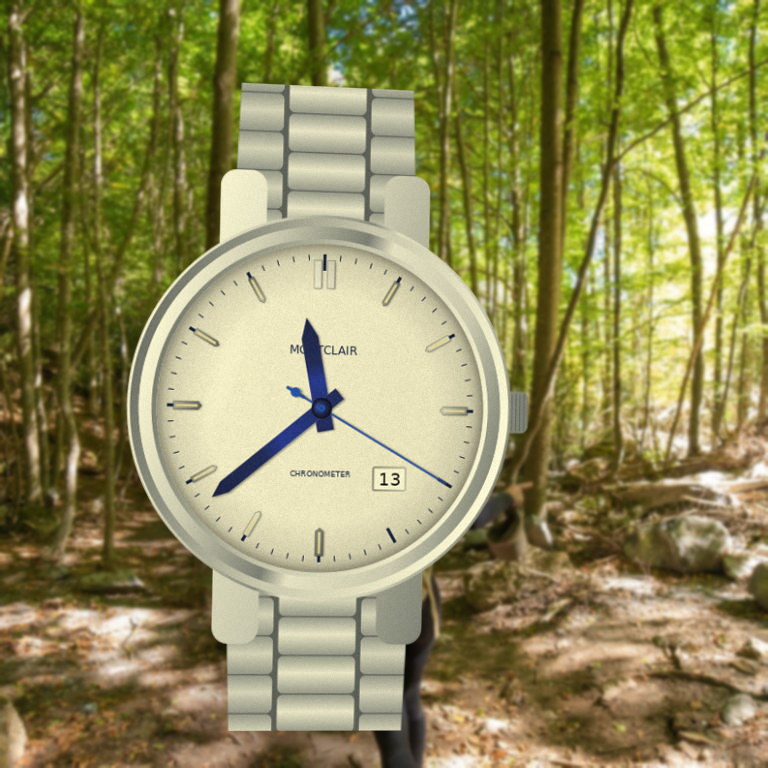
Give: 11:38:20
